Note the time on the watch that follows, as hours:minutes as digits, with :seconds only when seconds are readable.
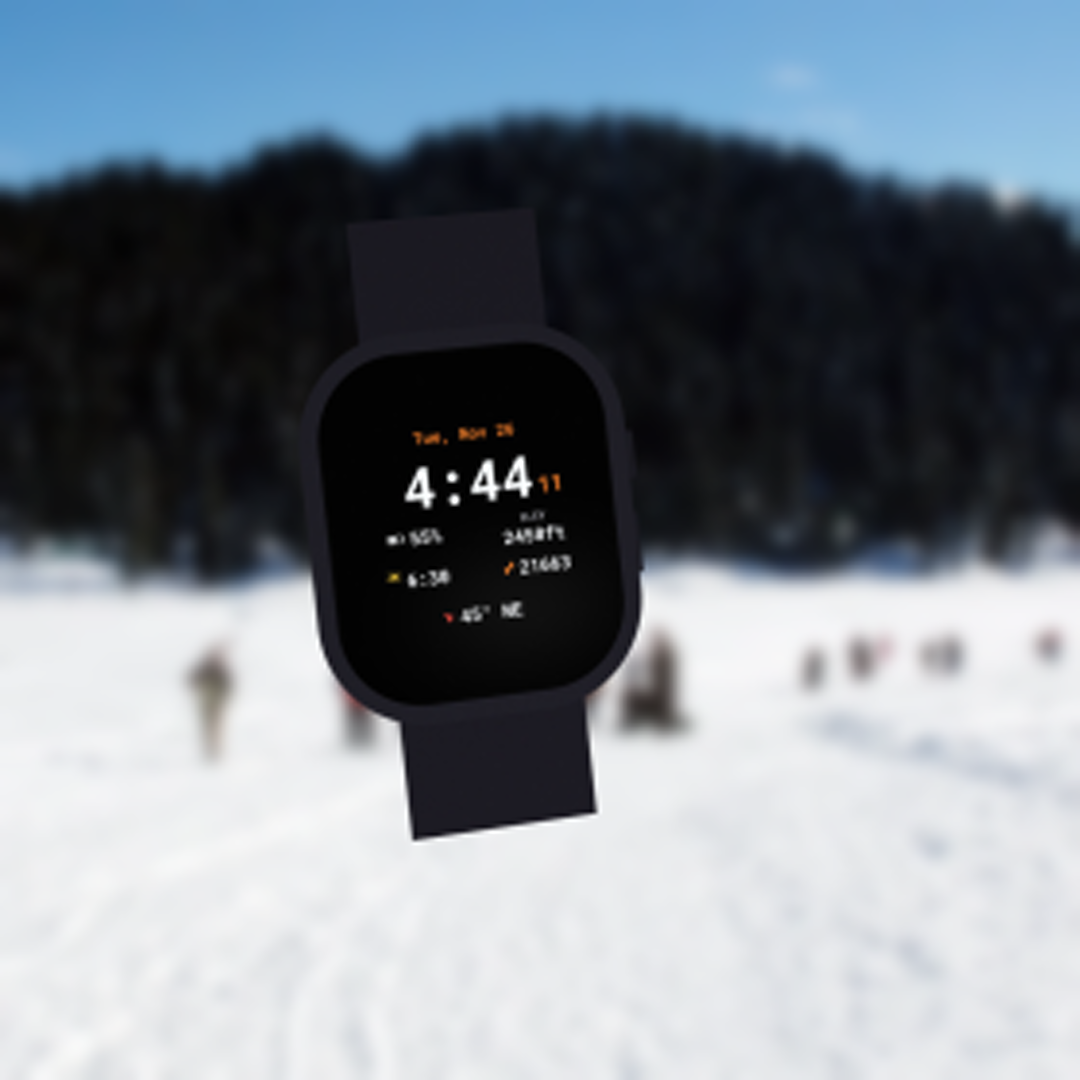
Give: 4:44
